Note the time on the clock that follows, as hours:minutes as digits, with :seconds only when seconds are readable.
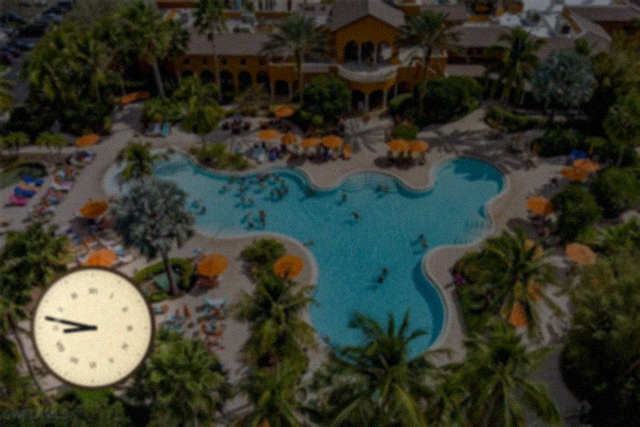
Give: 8:47
